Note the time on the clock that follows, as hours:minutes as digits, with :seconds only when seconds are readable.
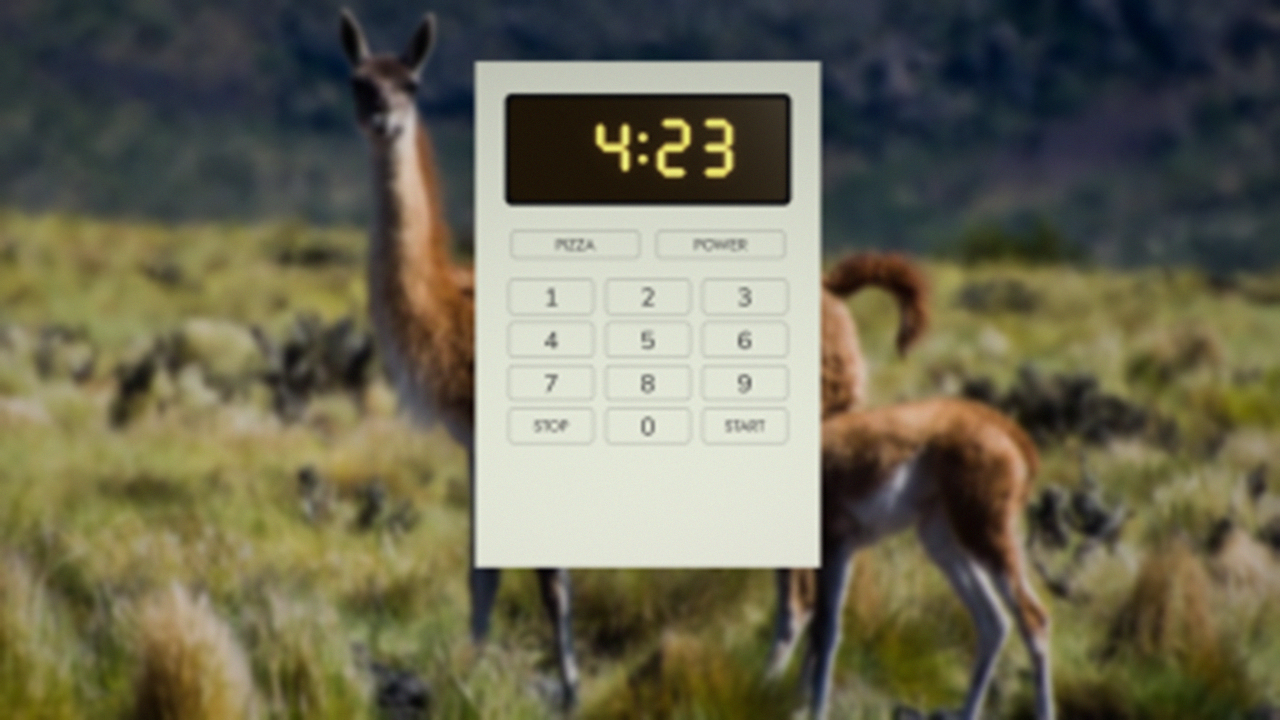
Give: 4:23
